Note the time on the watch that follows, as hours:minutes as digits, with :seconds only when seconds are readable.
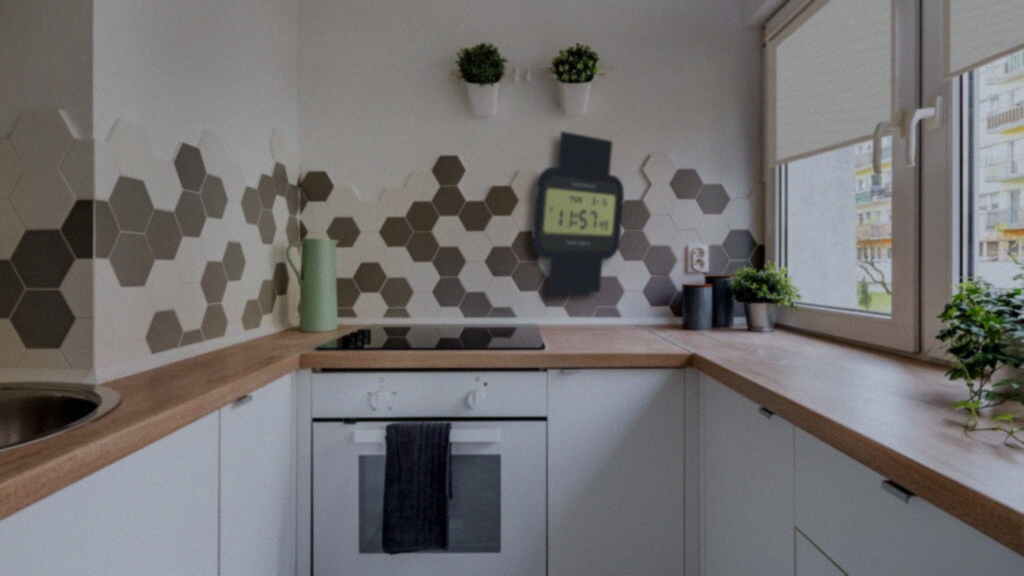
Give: 11:57
